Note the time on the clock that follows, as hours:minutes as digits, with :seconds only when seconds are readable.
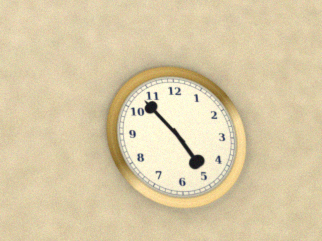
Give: 4:53
